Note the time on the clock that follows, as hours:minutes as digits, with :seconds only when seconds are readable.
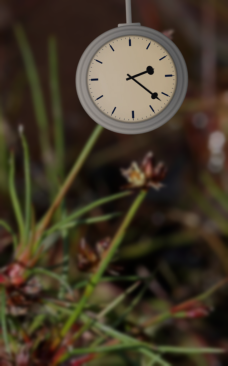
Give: 2:22
